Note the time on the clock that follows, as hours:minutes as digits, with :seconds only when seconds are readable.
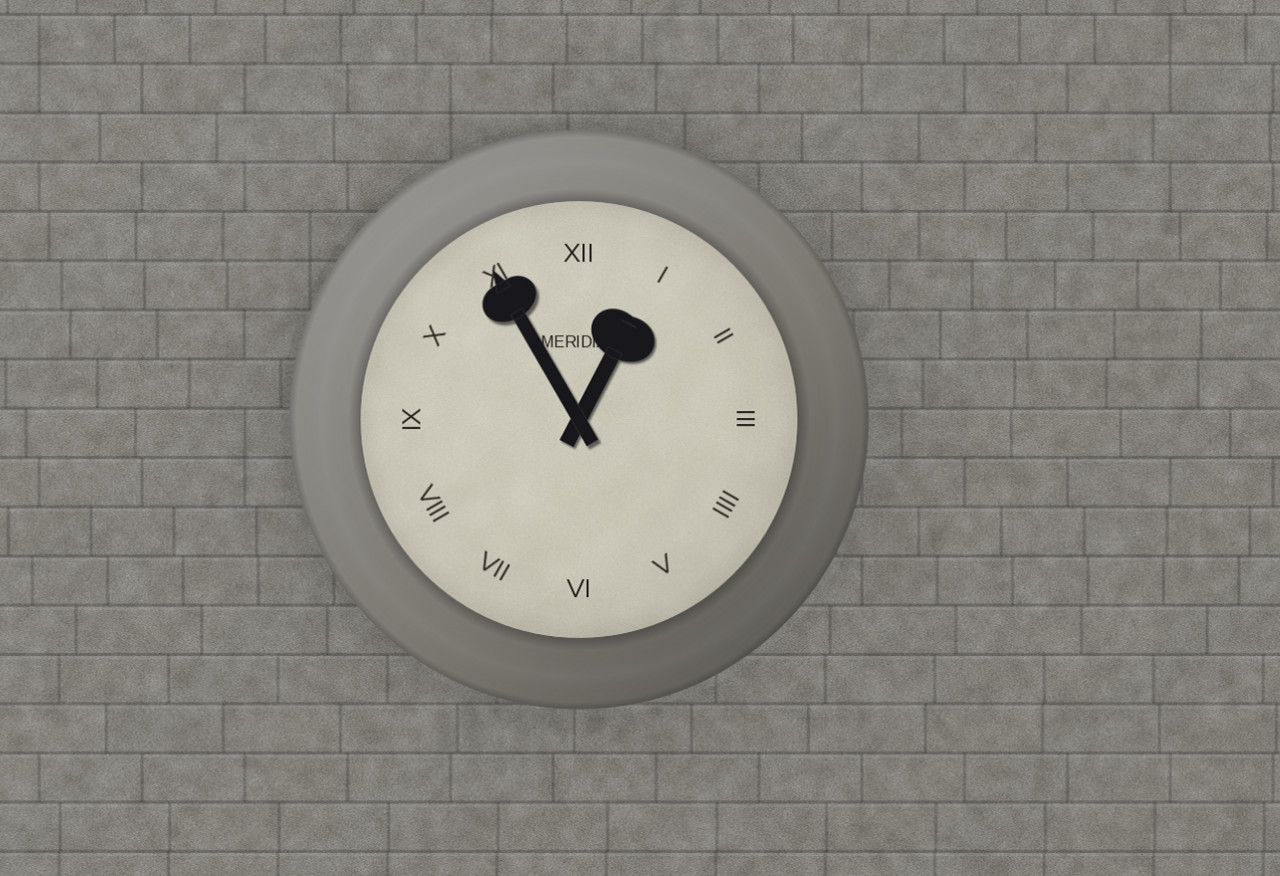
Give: 12:55
